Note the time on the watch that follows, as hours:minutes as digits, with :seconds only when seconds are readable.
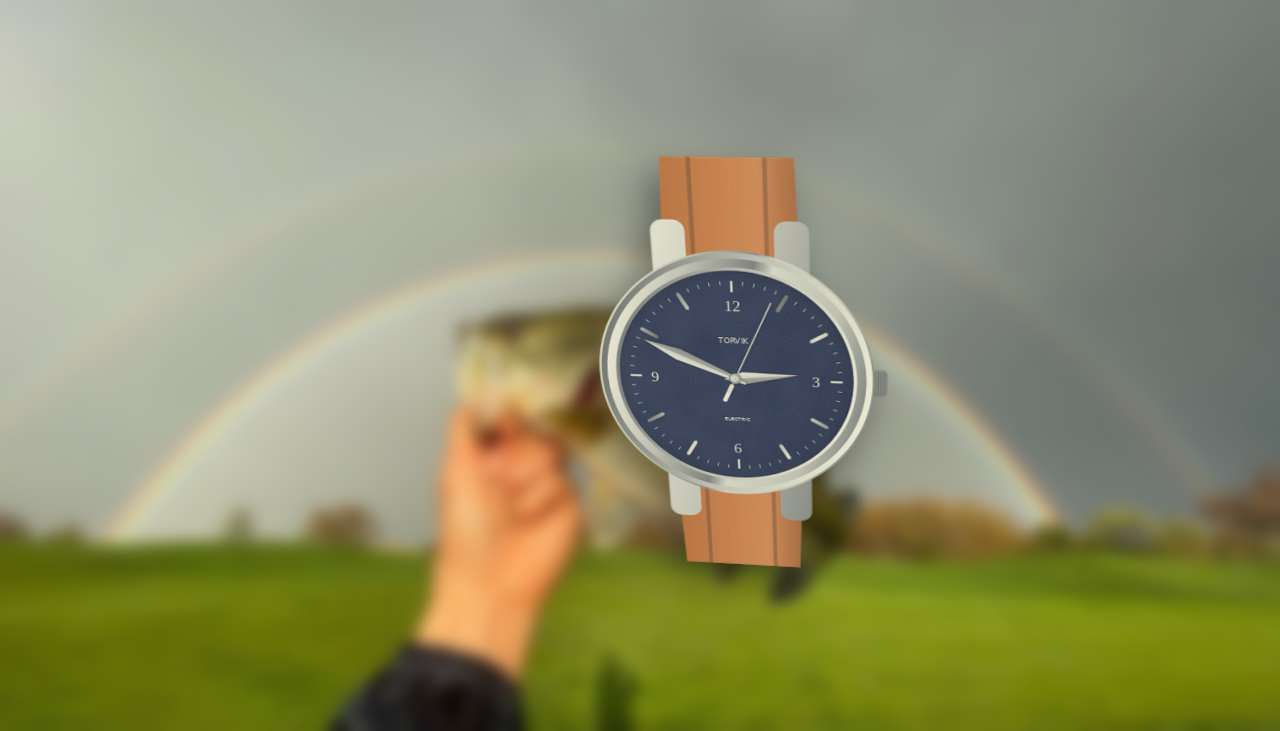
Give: 2:49:04
